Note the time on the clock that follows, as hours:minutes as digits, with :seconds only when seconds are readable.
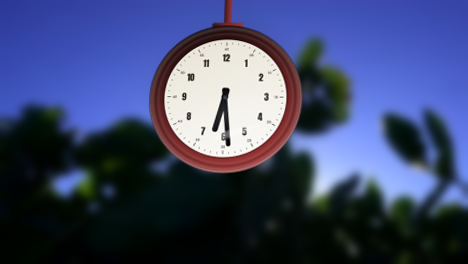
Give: 6:29
